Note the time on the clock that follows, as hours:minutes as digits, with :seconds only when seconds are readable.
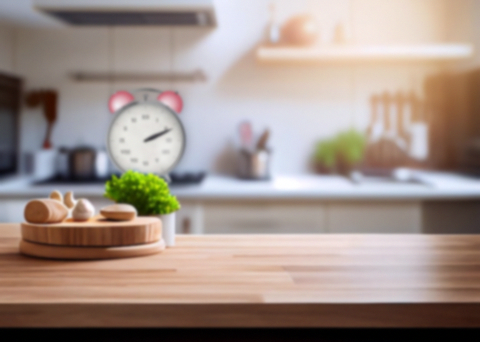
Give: 2:11
